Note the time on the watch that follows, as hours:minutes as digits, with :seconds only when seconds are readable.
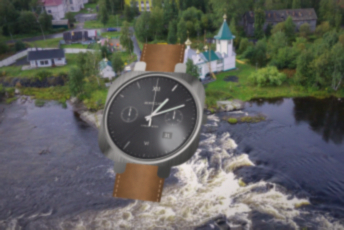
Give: 1:11
